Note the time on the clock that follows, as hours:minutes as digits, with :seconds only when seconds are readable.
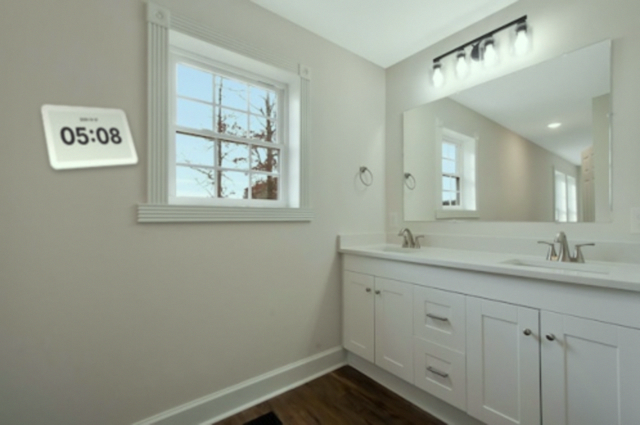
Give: 5:08
